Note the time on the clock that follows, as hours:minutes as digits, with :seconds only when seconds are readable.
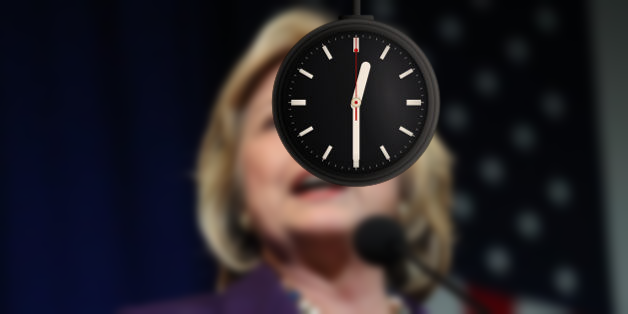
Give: 12:30:00
